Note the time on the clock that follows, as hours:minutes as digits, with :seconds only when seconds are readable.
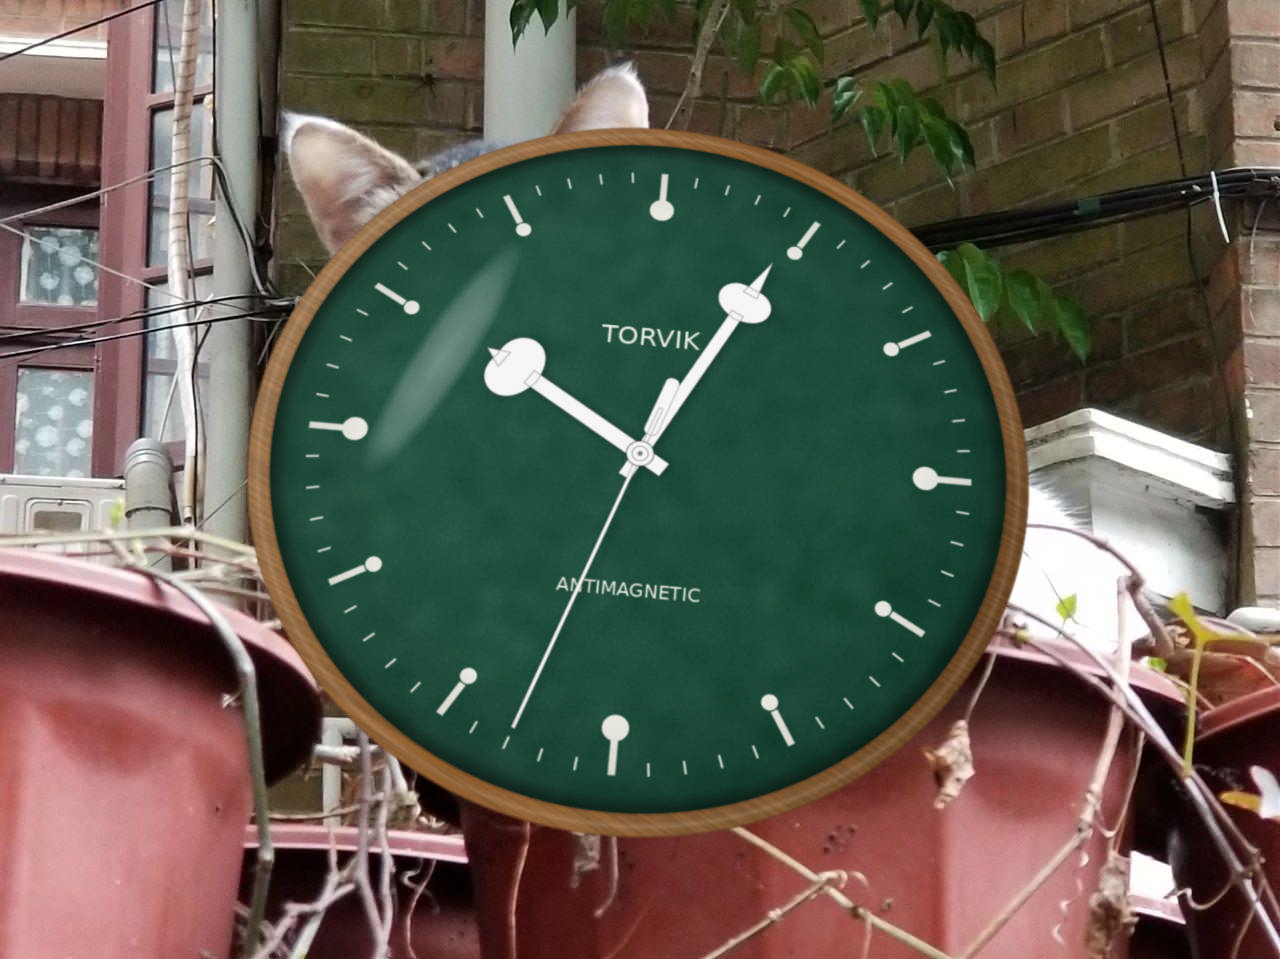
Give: 10:04:33
